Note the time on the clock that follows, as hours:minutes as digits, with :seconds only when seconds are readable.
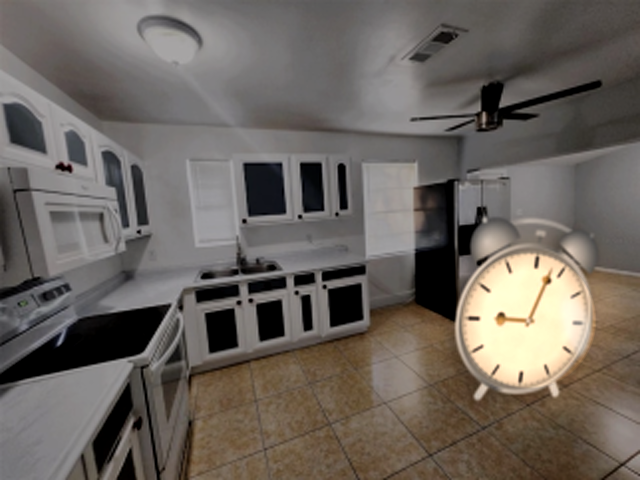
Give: 9:03
